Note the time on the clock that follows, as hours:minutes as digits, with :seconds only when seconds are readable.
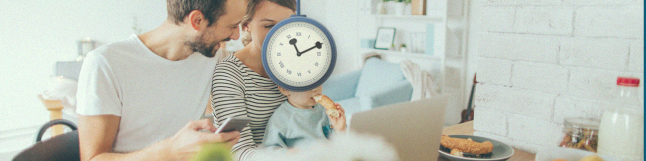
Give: 11:11
